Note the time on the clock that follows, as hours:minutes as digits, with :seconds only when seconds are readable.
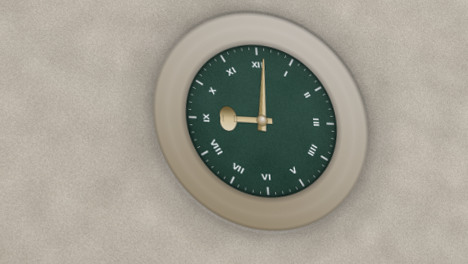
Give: 9:01
